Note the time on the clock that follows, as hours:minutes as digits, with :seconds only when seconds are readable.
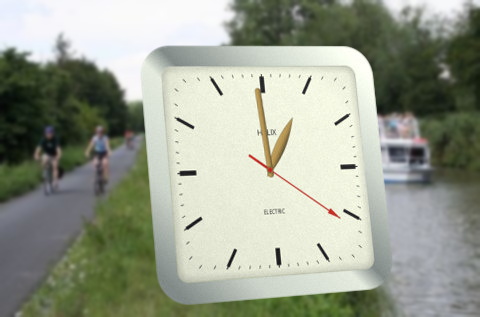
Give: 12:59:21
